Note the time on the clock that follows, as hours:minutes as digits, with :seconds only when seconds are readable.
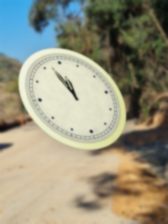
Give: 11:57
